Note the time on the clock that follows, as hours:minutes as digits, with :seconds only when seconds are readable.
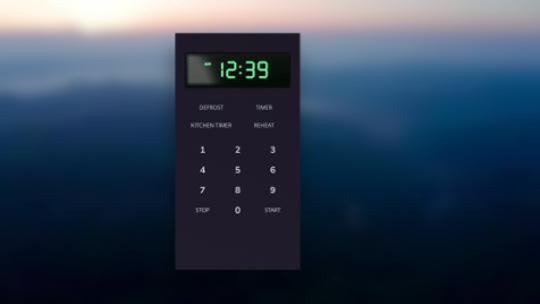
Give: 12:39
